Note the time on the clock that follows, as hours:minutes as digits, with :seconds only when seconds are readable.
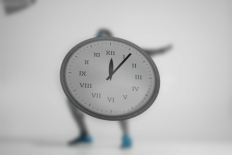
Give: 12:06
